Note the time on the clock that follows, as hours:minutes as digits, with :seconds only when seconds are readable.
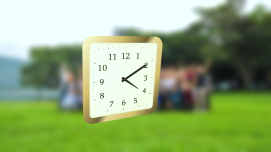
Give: 4:10
